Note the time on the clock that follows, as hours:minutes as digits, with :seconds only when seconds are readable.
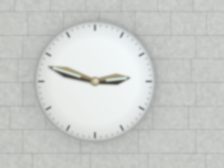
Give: 2:48
